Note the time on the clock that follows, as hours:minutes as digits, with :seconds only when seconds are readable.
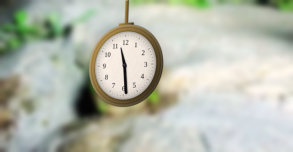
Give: 11:29
